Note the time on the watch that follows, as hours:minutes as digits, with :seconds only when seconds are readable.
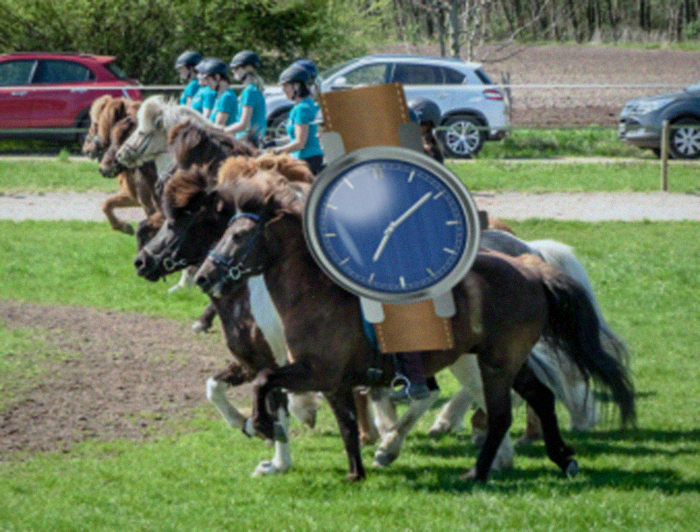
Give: 7:09
